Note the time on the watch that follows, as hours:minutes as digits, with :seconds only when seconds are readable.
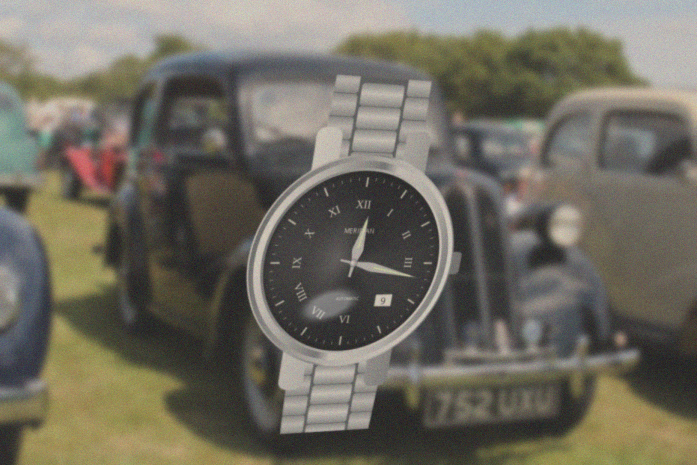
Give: 12:17
